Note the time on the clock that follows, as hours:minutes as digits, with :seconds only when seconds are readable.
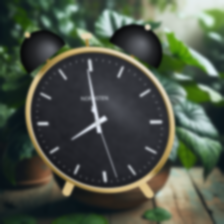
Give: 7:59:28
